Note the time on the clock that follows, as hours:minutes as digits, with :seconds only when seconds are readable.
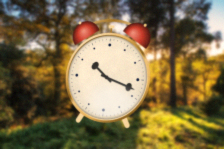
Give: 10:18
